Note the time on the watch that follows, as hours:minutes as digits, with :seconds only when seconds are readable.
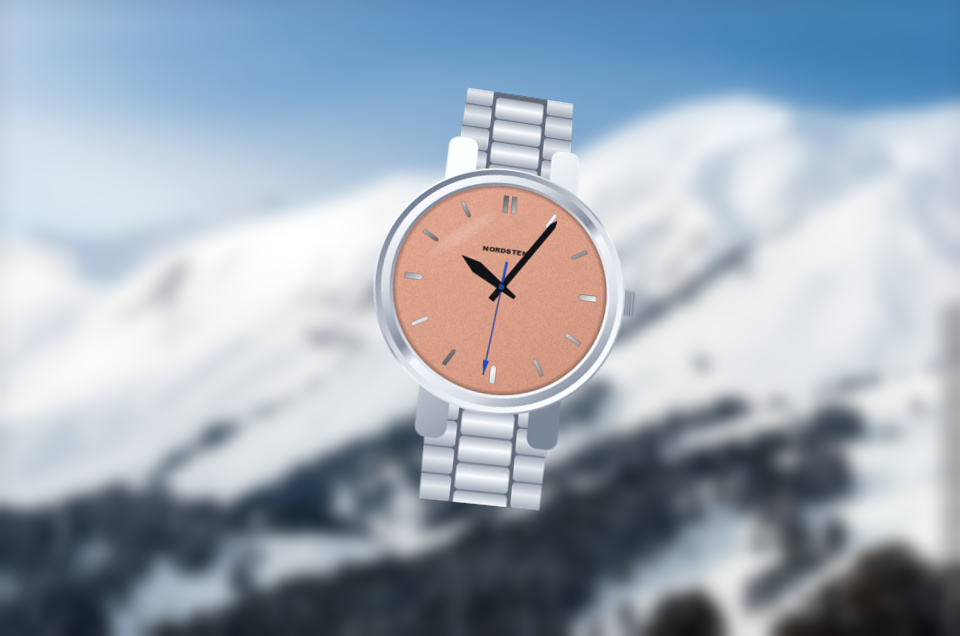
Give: 10:05:31
